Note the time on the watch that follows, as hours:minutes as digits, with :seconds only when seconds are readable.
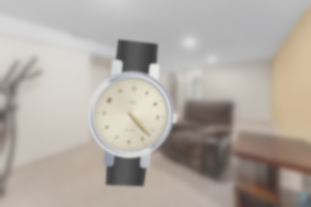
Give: 4:22
